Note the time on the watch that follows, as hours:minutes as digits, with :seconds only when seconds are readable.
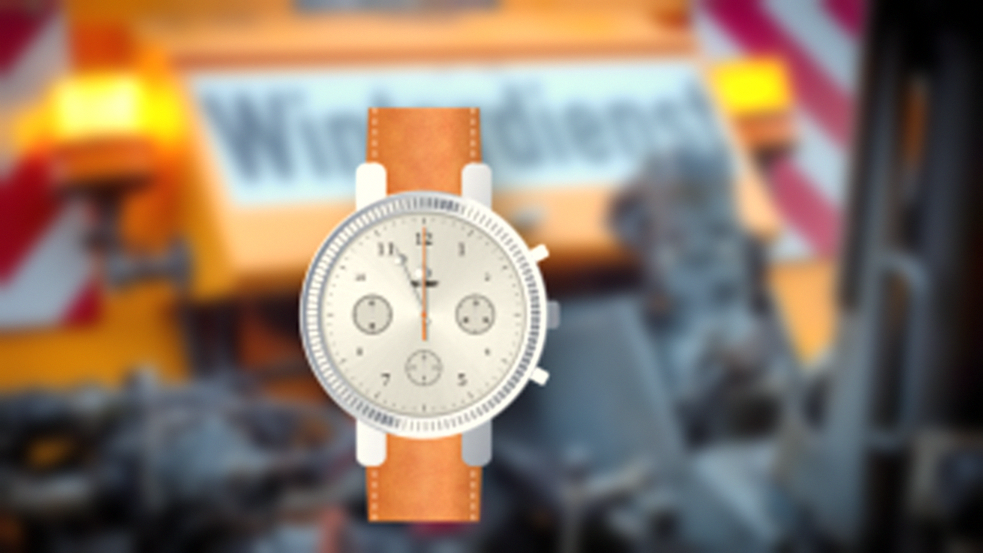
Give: 11:56
